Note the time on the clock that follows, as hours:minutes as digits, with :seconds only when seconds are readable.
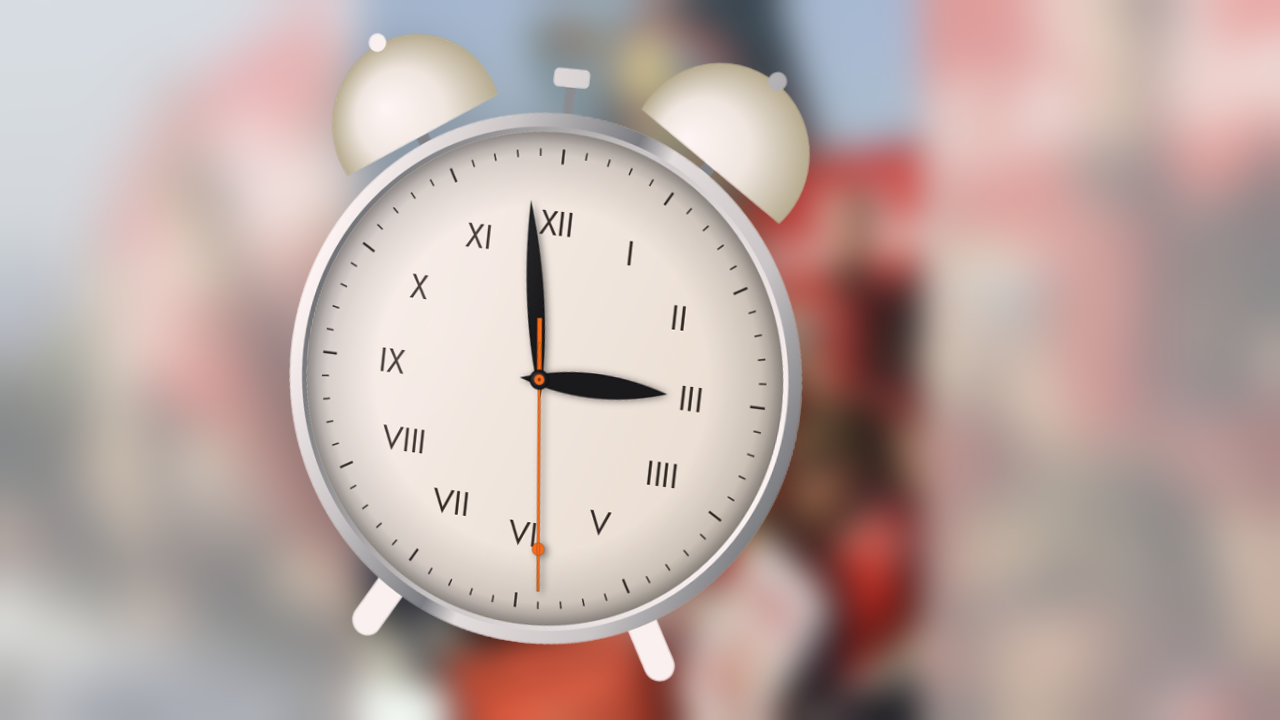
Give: 2:58:29
